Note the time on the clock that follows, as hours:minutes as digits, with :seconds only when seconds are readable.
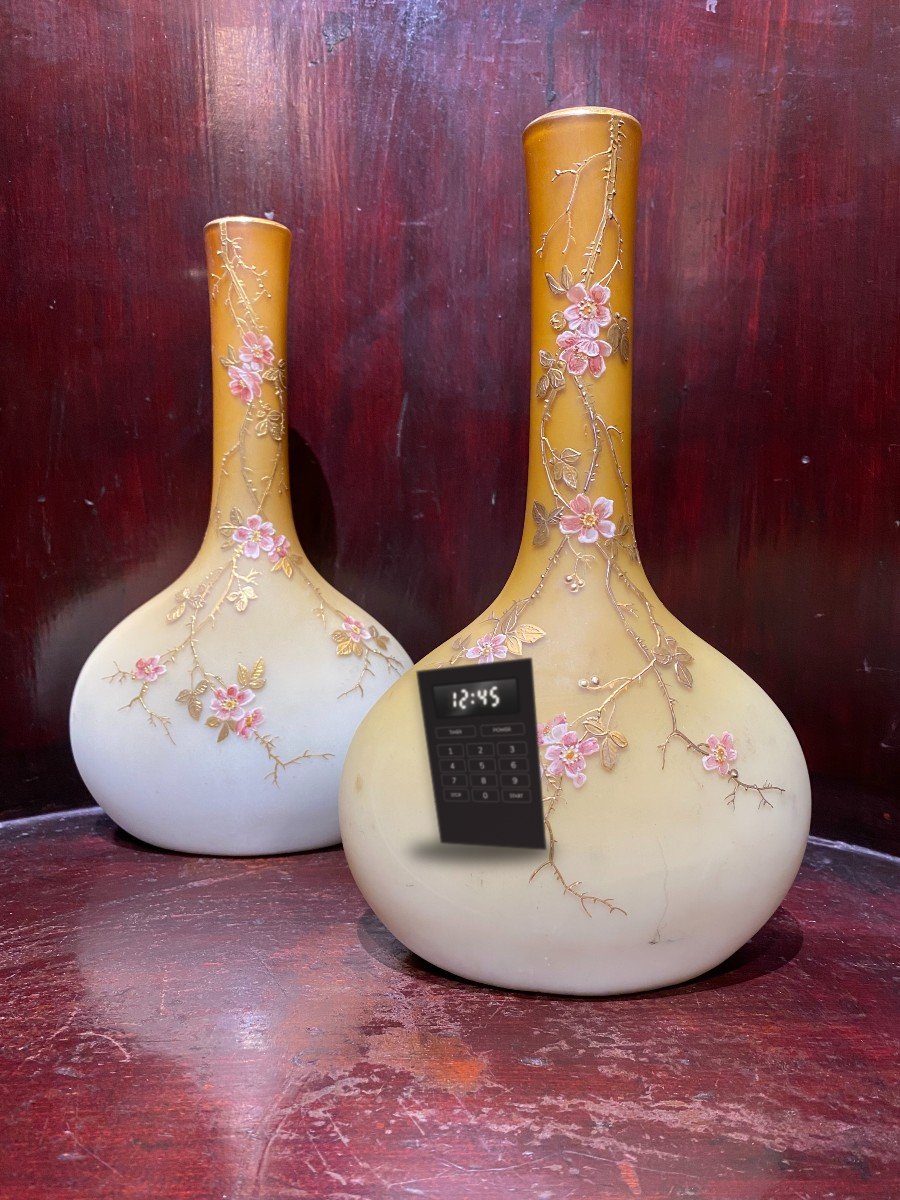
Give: 12:45
